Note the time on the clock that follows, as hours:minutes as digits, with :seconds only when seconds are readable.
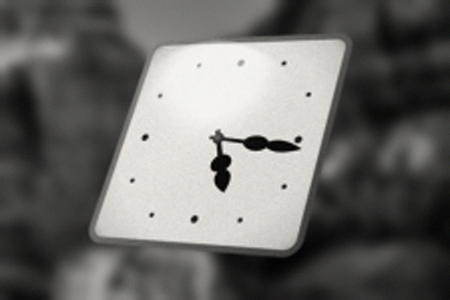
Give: 5:16
